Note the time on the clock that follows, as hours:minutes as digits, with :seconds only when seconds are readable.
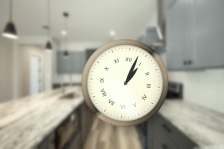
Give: 1:03
